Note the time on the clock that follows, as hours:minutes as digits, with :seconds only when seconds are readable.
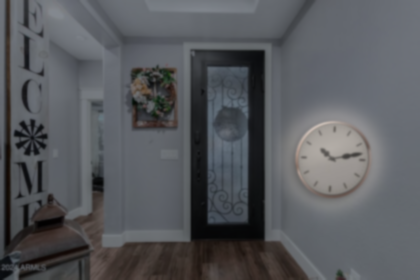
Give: 10:13
